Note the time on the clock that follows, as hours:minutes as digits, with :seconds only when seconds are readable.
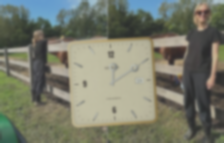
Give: 12:10
